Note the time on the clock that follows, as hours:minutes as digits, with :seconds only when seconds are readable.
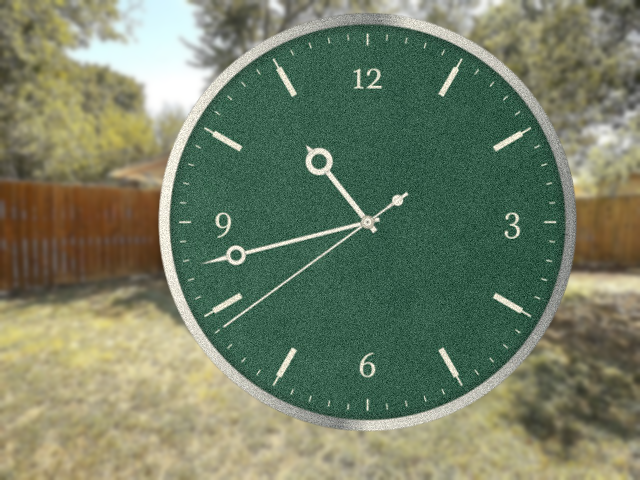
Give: 10:42:39
